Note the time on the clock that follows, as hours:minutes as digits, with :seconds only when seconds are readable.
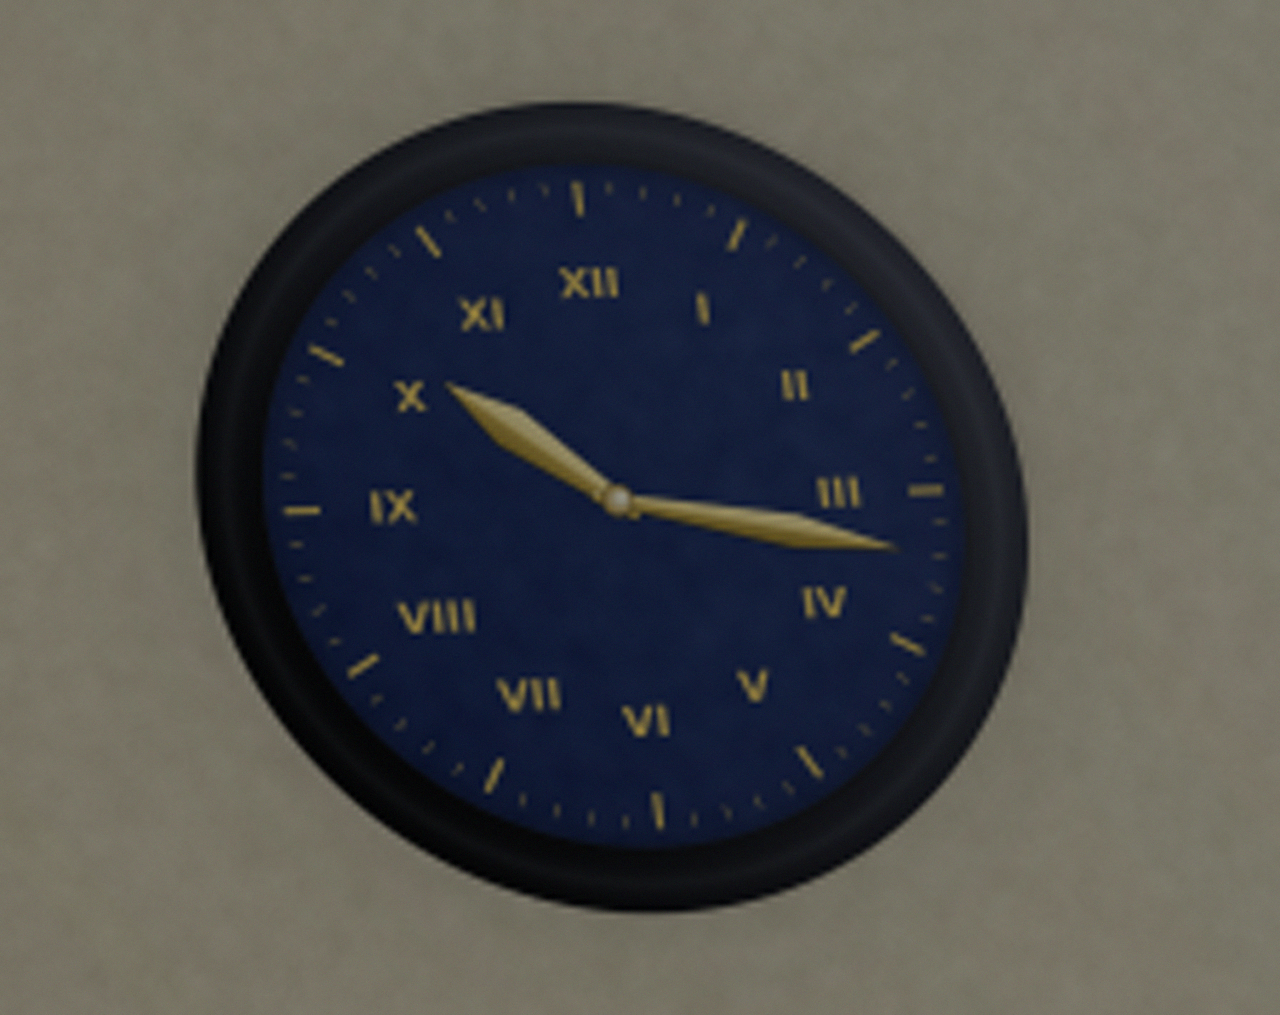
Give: 10:17
